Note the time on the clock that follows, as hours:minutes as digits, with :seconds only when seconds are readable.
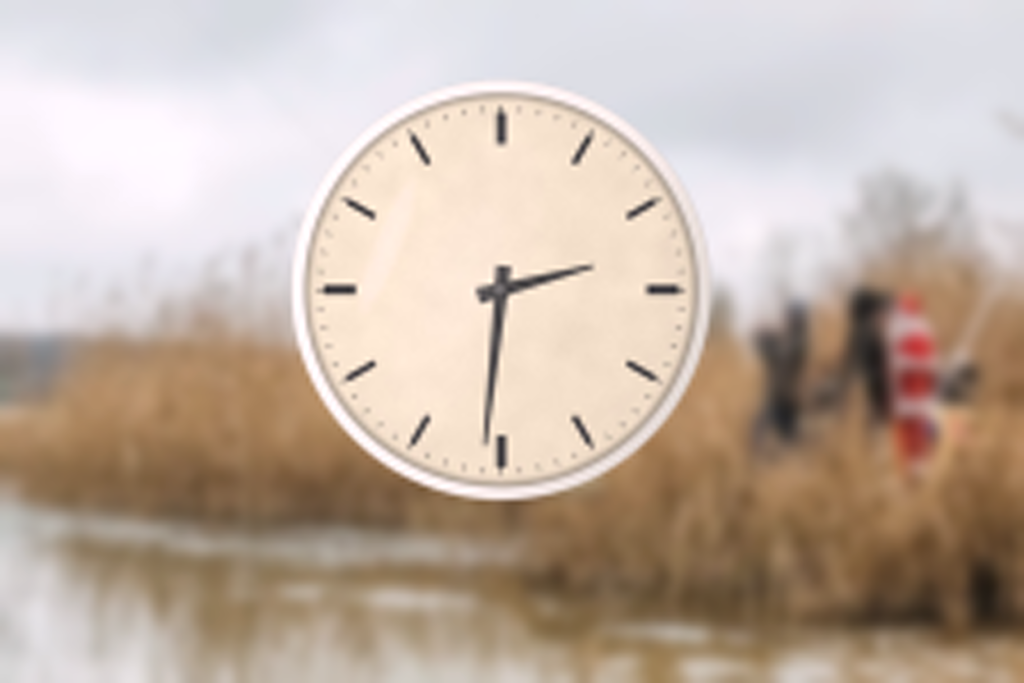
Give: 2:31
